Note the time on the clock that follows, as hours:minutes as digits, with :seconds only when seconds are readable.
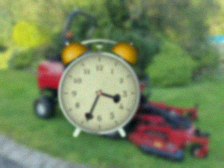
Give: 3:34
